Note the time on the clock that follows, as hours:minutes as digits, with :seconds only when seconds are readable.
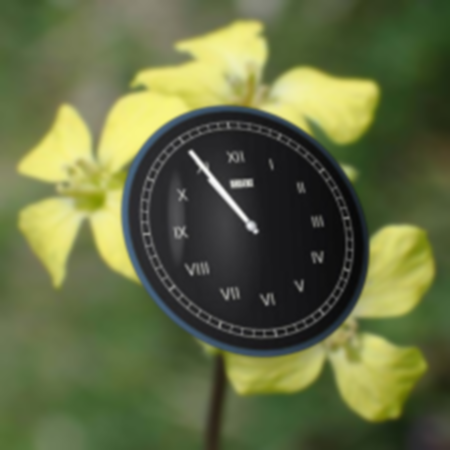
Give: 10:55
